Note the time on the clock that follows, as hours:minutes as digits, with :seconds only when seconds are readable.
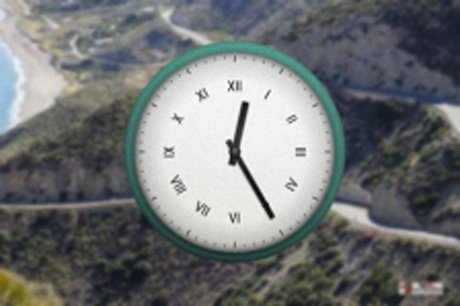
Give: 12:25
